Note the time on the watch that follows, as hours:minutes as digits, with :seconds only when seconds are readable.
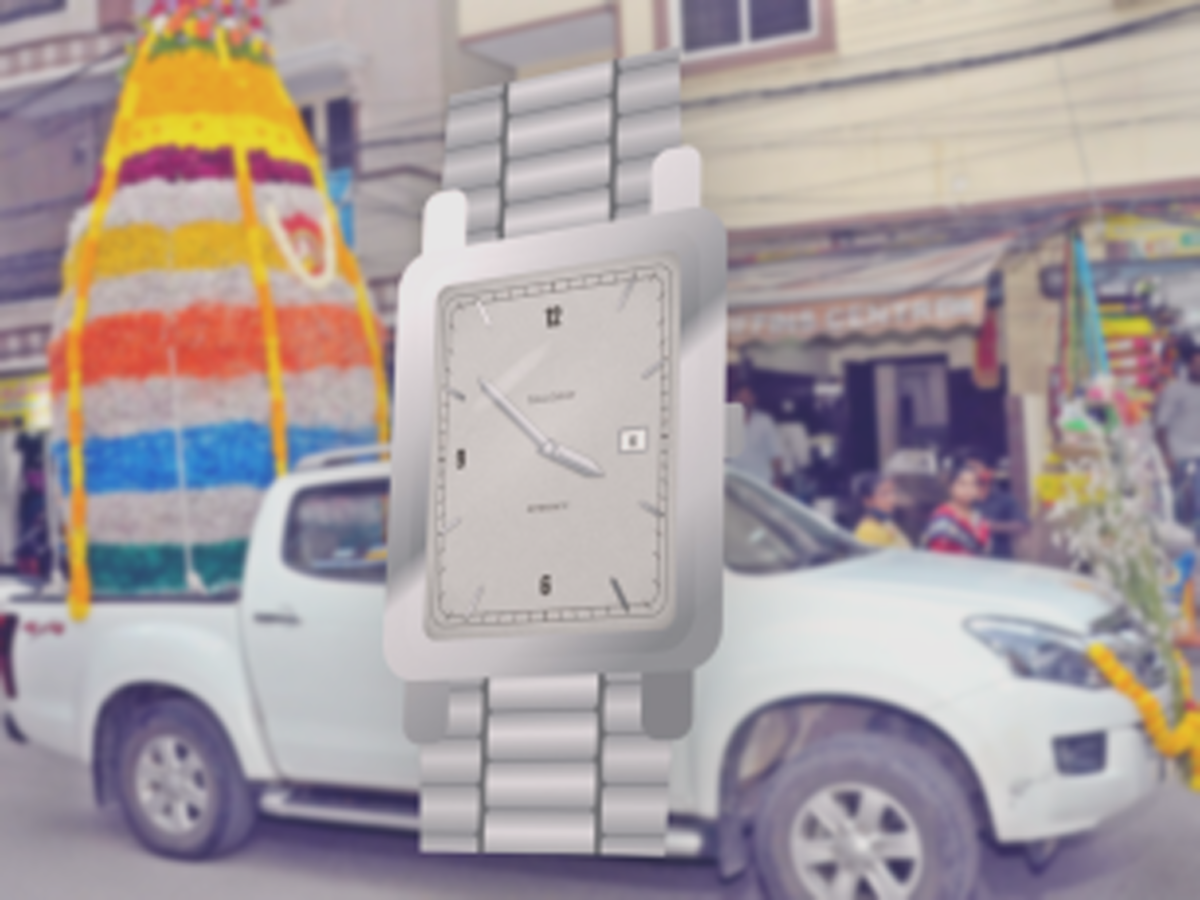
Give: 3:52
